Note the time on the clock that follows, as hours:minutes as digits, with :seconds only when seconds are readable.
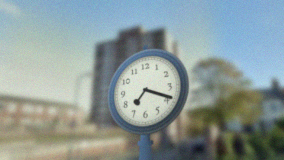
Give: 7:19
